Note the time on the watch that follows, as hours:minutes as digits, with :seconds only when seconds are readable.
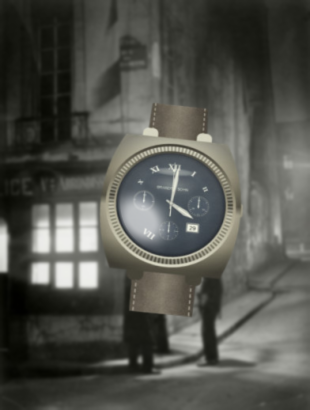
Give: 4:01
